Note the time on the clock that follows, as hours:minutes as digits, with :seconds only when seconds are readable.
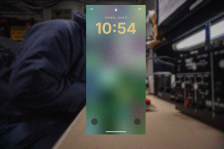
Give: 10:54
